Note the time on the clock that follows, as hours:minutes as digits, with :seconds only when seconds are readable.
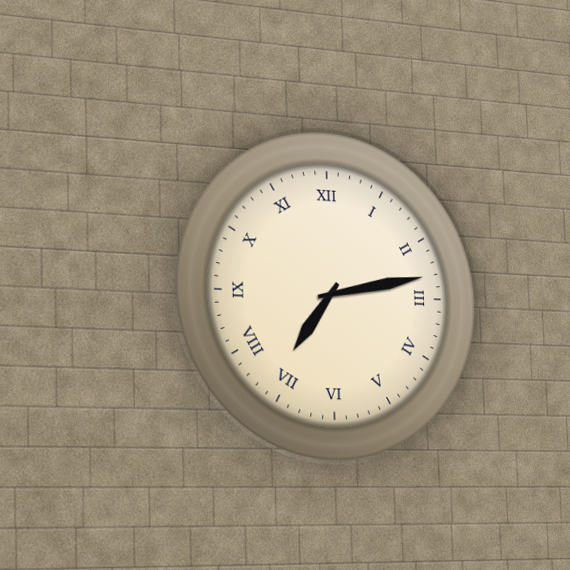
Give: 7:13
